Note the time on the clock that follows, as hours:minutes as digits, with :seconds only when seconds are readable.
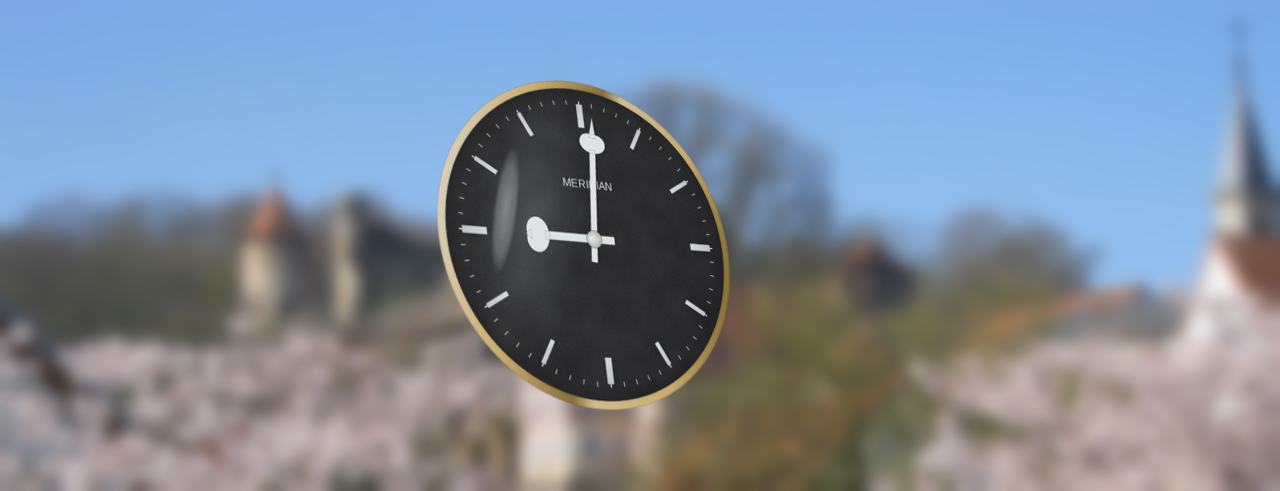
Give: 9:01
